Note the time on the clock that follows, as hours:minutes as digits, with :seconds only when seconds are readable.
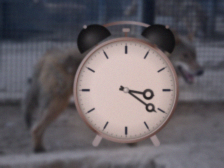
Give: 3:21
